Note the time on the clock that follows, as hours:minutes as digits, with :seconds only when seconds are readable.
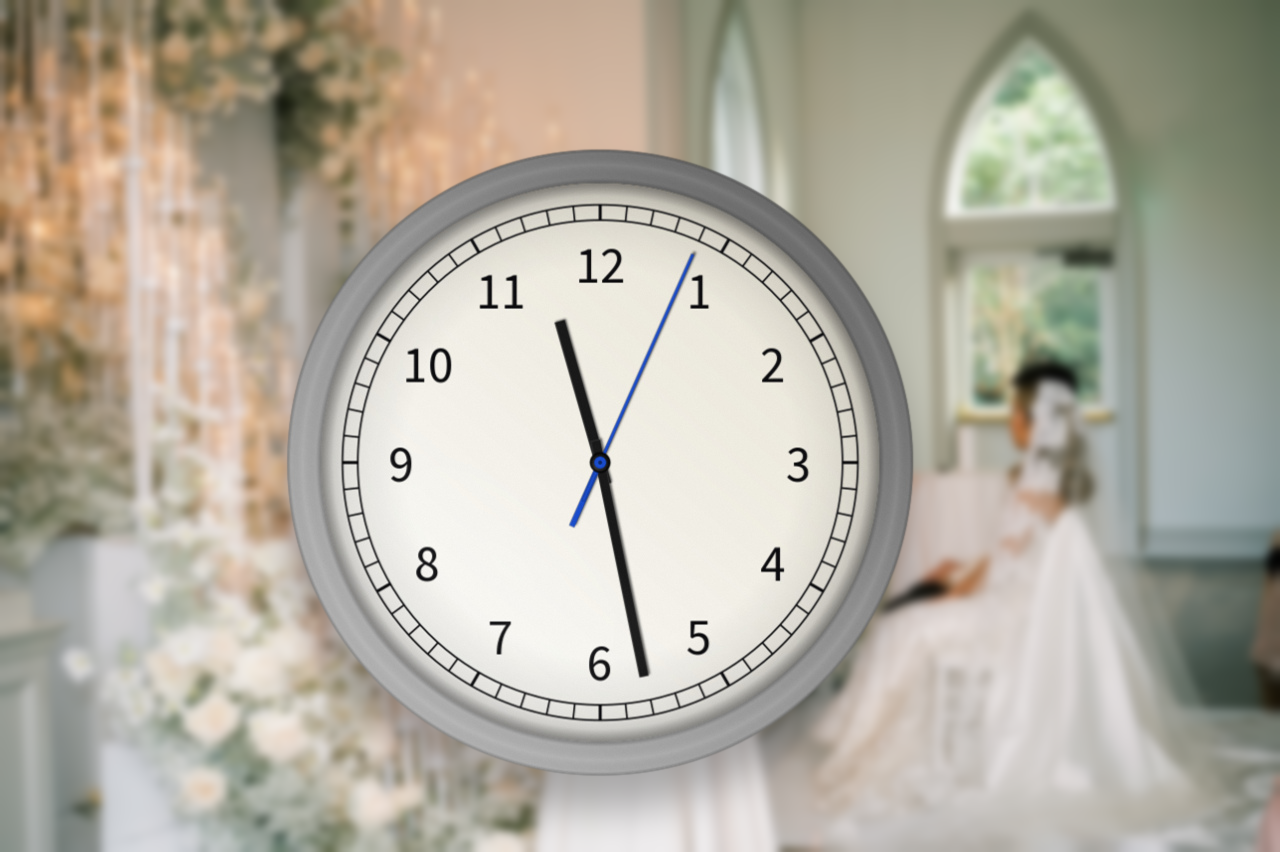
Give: 11:28:04
